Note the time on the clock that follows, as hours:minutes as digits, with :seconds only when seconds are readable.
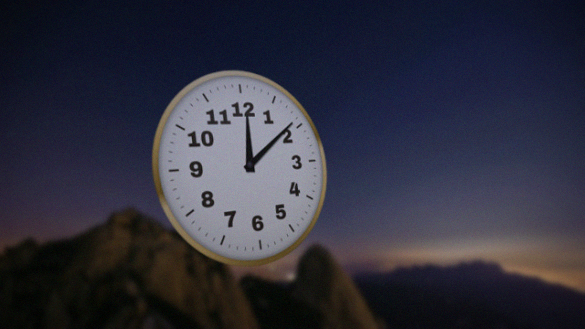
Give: 12:09
